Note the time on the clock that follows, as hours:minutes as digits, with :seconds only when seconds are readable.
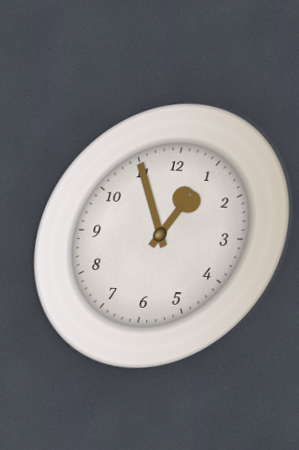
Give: 12:55
